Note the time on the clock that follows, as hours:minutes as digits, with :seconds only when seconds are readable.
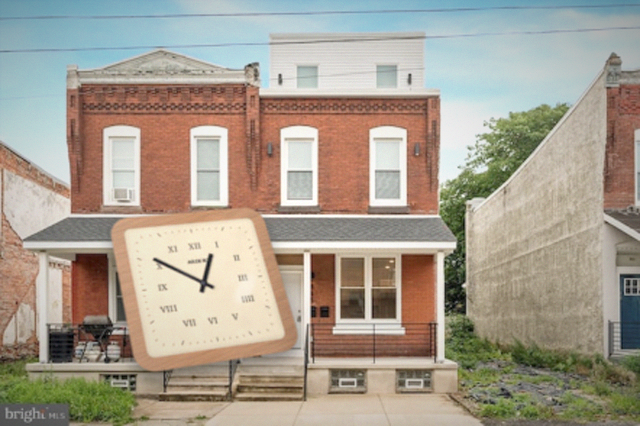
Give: 12:51
